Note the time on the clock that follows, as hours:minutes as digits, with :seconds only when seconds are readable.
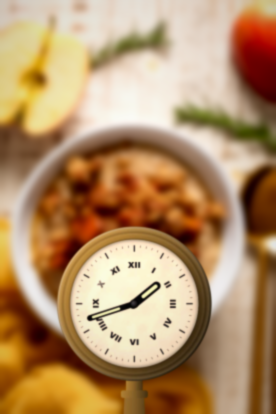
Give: 1:42
